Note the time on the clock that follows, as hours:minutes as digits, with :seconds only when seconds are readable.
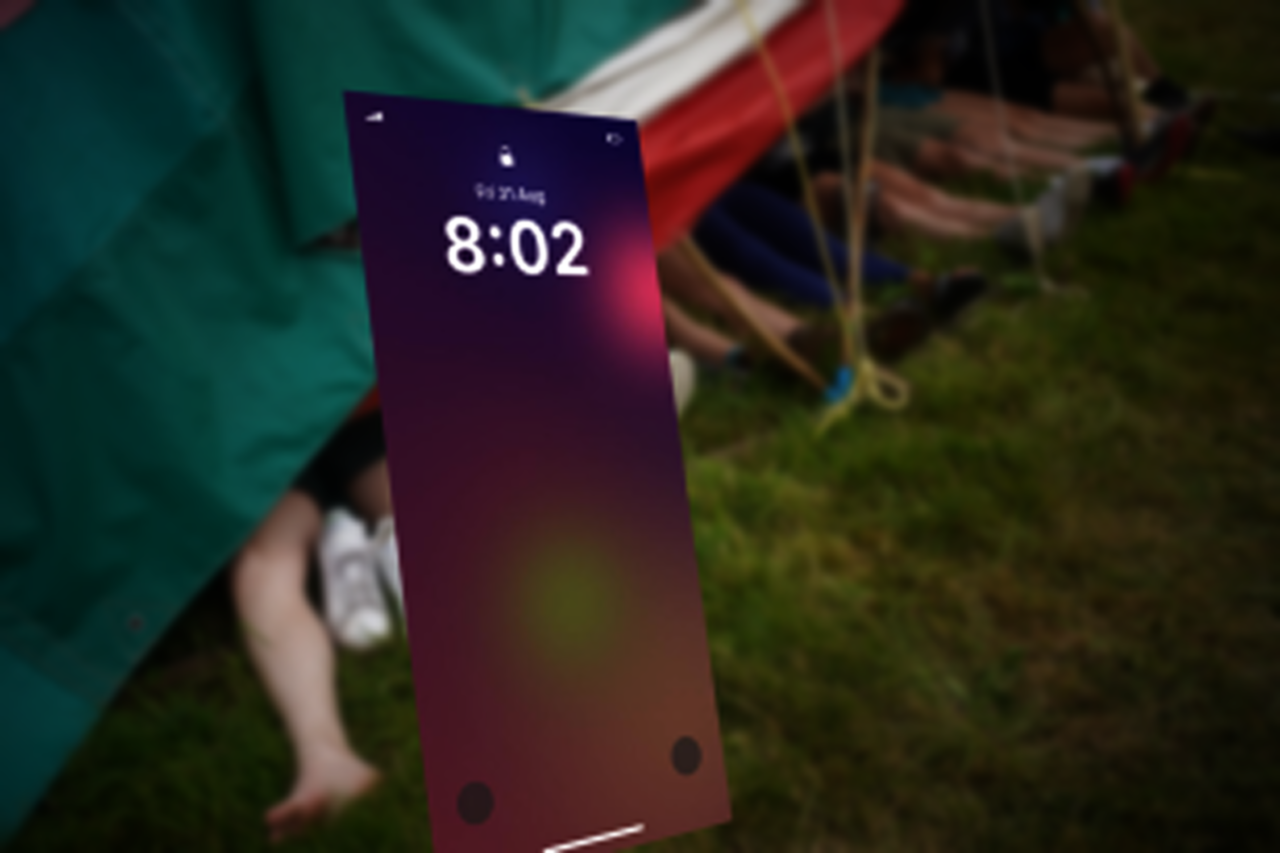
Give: 8:02
